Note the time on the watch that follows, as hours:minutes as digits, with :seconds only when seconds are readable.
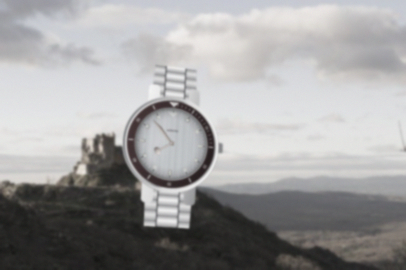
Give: 7:53
